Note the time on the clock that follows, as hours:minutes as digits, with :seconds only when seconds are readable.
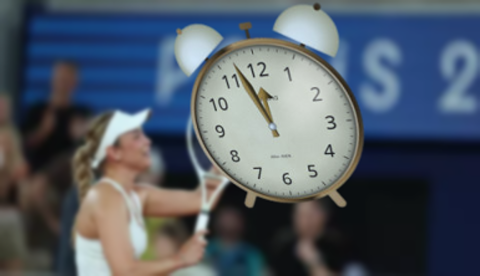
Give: 11:57
